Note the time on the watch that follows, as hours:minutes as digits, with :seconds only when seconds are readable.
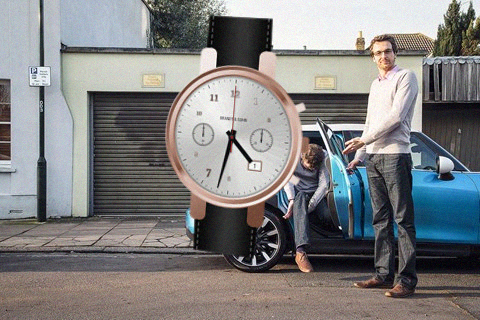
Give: 4:32
